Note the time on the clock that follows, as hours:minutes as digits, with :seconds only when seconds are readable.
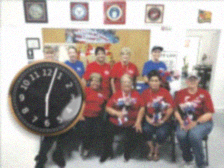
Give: 6:03
